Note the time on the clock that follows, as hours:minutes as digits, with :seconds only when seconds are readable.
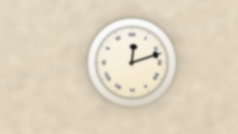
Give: 12:12
